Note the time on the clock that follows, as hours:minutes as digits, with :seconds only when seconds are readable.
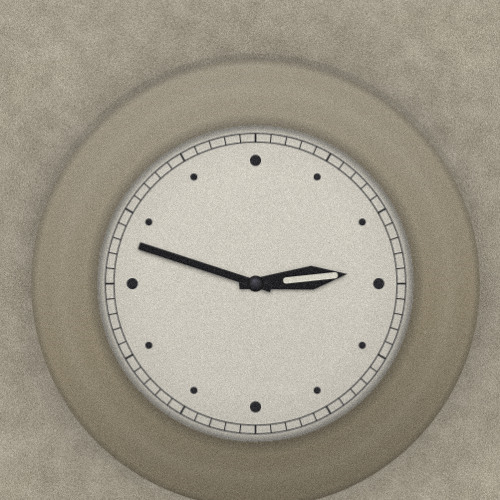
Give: 2:48
